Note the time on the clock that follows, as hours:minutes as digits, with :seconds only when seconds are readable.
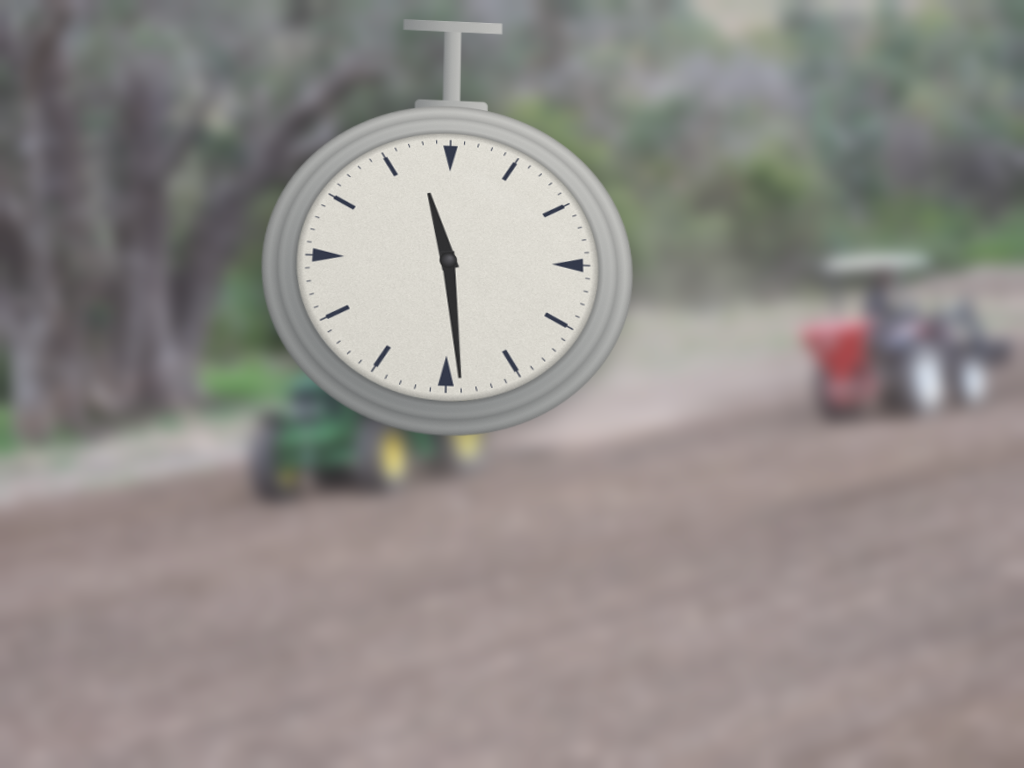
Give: 11:29
